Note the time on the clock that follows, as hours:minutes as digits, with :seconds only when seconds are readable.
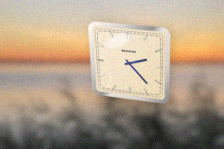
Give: 2:23
